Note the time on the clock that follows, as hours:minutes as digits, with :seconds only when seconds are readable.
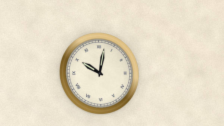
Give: 10:02
